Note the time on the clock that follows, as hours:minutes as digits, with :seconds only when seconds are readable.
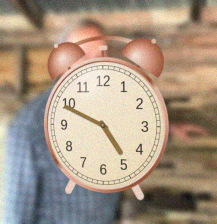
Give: 4:49
